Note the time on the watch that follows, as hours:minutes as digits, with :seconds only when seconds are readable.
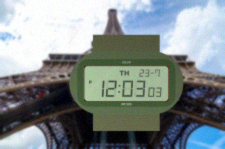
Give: 12:03:03
